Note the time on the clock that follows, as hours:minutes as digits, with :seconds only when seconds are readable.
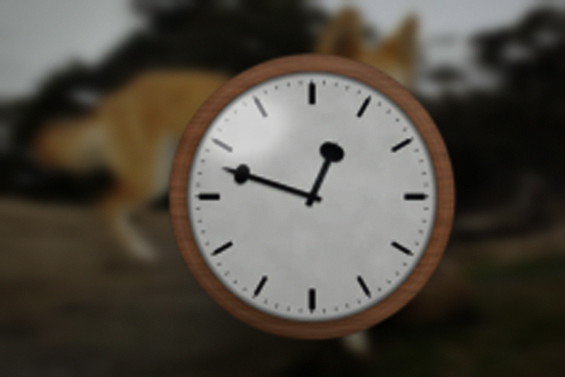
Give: 12:48
